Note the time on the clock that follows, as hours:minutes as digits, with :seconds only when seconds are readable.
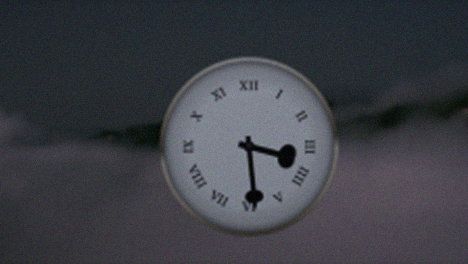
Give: 3:29
